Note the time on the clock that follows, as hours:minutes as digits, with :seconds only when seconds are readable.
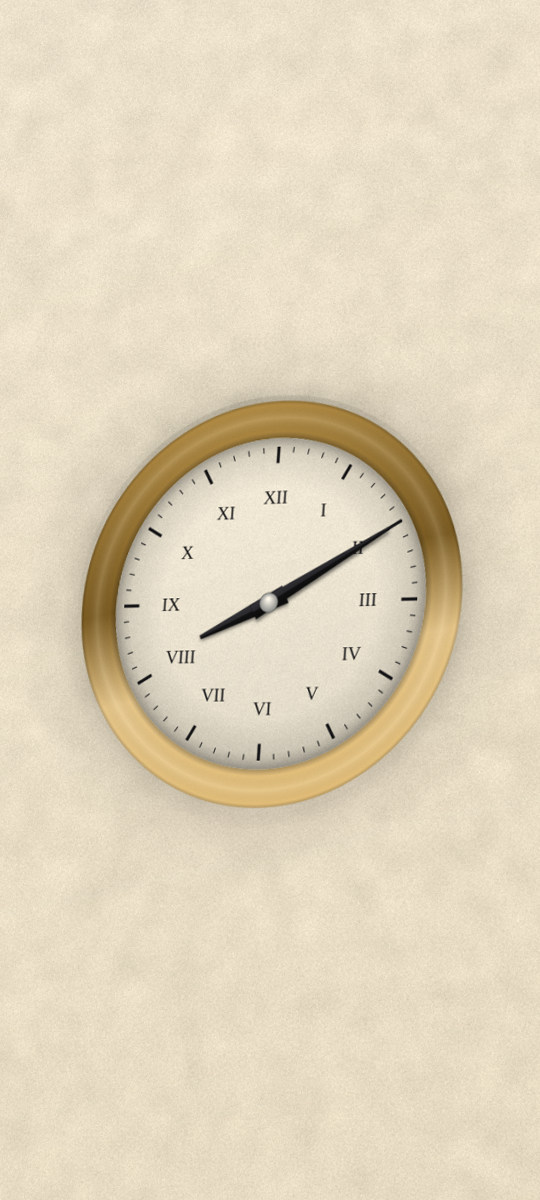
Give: 8:10
